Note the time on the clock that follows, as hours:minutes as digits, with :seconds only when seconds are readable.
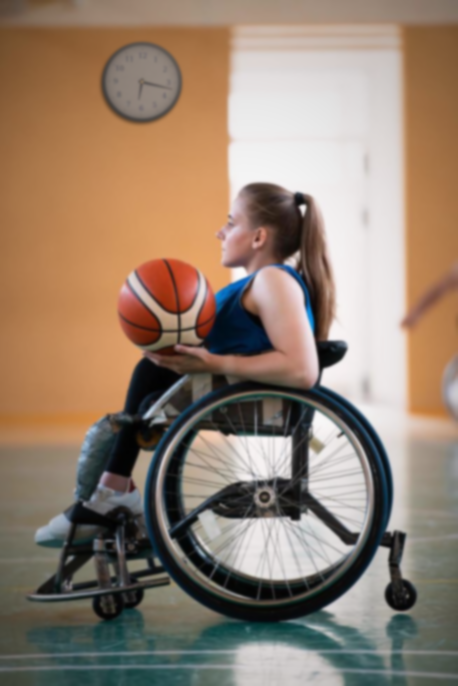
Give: 6:17
